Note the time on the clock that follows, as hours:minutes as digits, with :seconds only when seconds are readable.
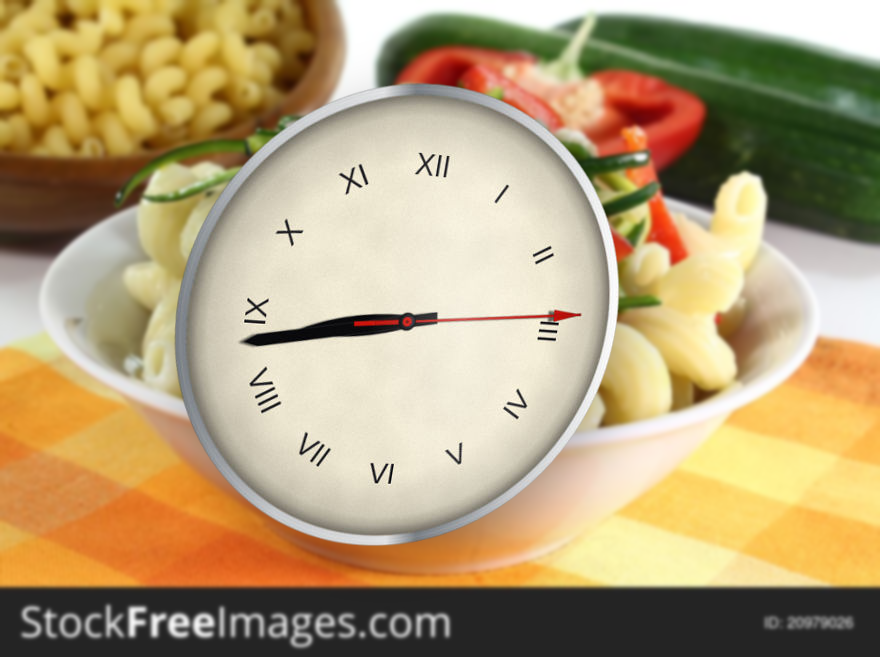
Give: 8:43:14
